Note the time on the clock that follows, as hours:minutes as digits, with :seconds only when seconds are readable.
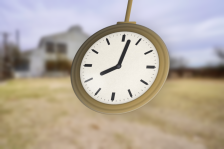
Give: 8:02
